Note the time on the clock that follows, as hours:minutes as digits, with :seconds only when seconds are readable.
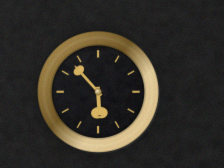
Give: 5:53
